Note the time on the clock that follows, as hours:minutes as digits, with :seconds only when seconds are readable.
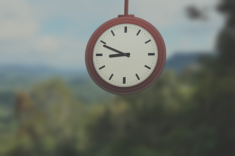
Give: 8:49
